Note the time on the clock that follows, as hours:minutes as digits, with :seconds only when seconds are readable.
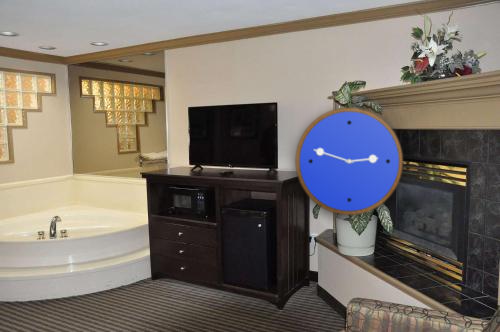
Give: 2:48
